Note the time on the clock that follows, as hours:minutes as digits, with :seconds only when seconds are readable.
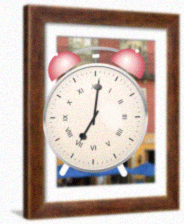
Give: 7:01
